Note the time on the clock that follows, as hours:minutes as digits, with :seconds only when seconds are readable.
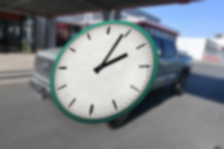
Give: 2:04
